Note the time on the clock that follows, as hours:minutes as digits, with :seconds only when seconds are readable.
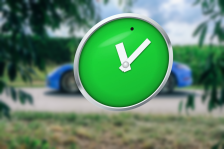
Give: 11:06
